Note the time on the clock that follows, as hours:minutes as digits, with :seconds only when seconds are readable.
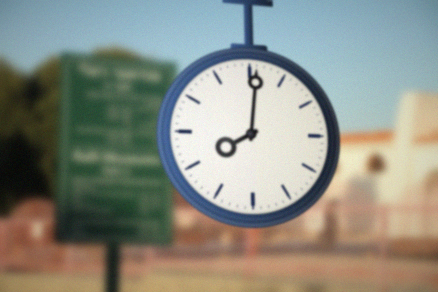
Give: 8:01
